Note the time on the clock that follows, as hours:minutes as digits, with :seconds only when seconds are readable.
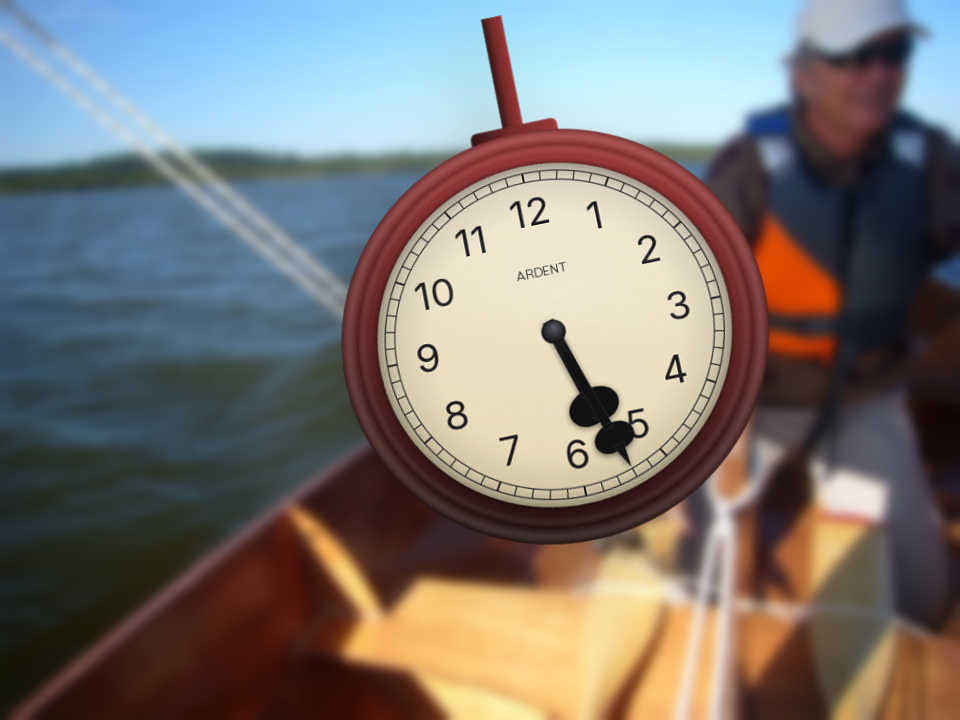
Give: 5:27
